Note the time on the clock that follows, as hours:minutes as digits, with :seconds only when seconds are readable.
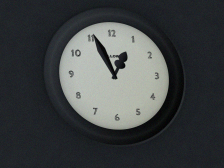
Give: 12:56
